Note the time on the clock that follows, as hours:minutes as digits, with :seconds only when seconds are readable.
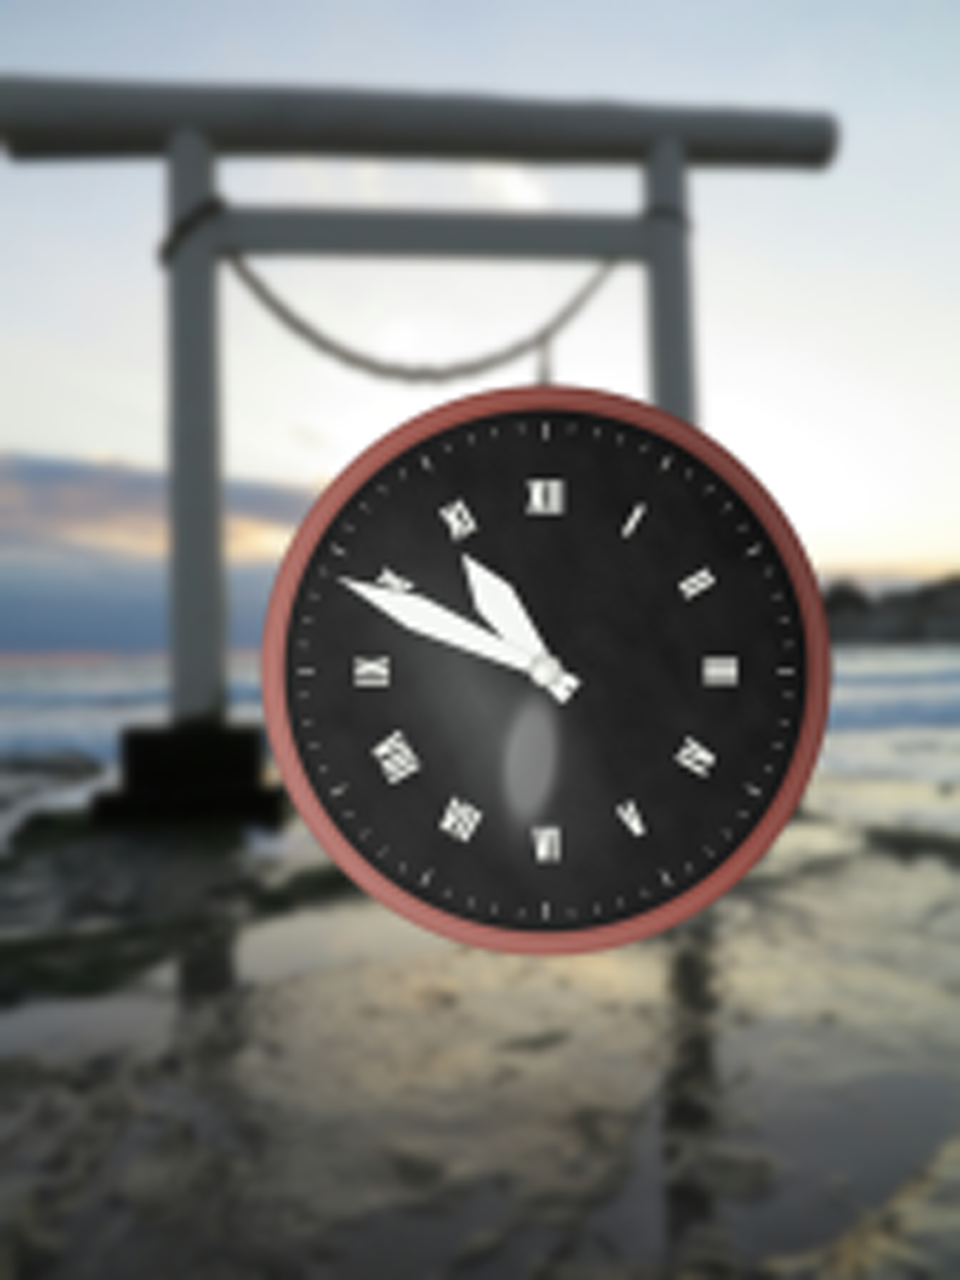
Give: 10:49
